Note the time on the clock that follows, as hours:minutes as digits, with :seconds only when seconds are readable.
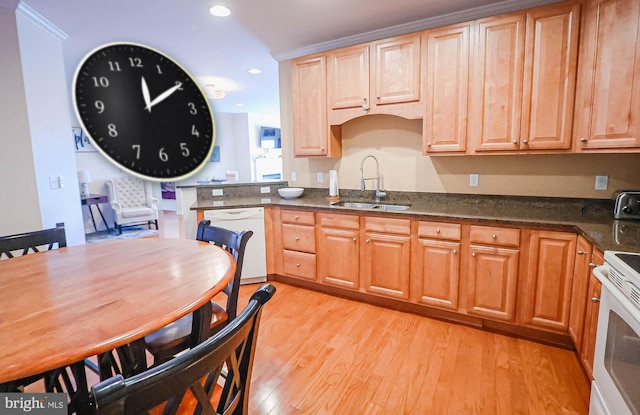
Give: 12:10
